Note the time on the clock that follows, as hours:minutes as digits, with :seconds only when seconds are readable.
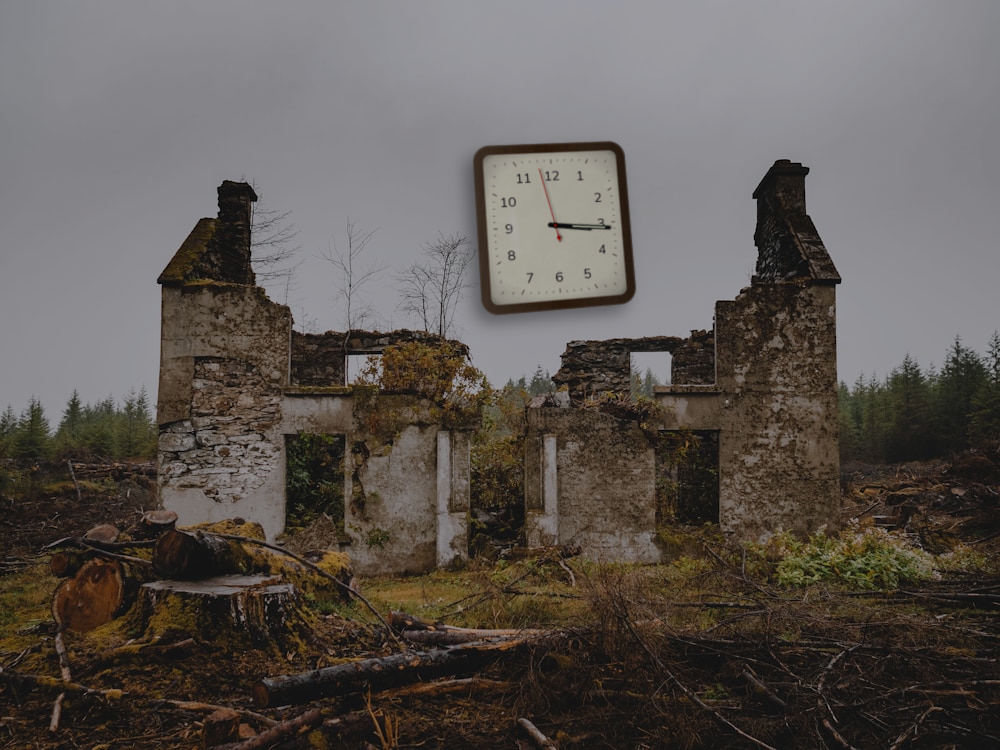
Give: 3:15:58
